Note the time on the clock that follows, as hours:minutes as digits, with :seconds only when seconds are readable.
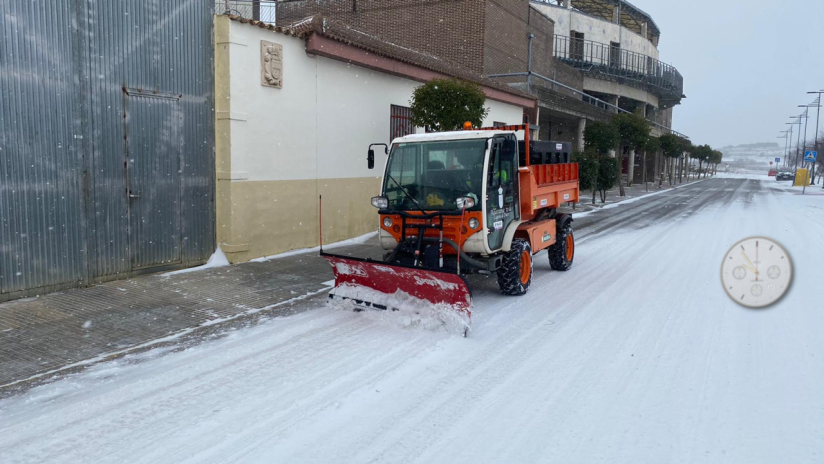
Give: 9:54
